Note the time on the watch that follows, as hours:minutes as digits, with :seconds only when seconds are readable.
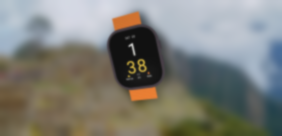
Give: 1:38
